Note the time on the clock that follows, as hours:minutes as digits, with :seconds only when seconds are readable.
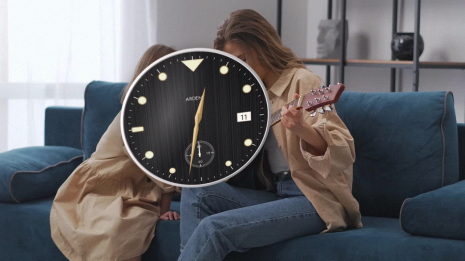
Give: 12:32
